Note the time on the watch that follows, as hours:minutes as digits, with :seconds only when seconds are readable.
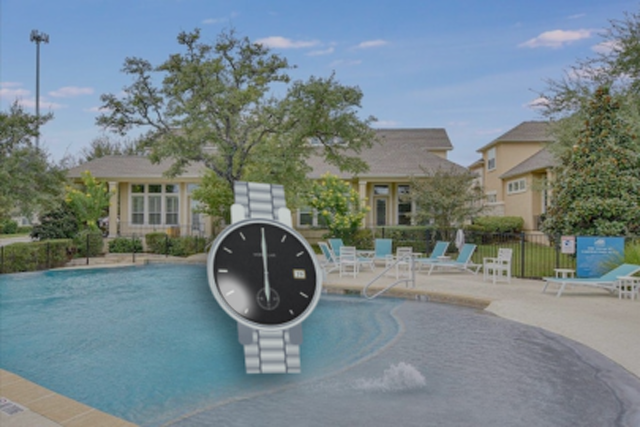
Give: 6:00
